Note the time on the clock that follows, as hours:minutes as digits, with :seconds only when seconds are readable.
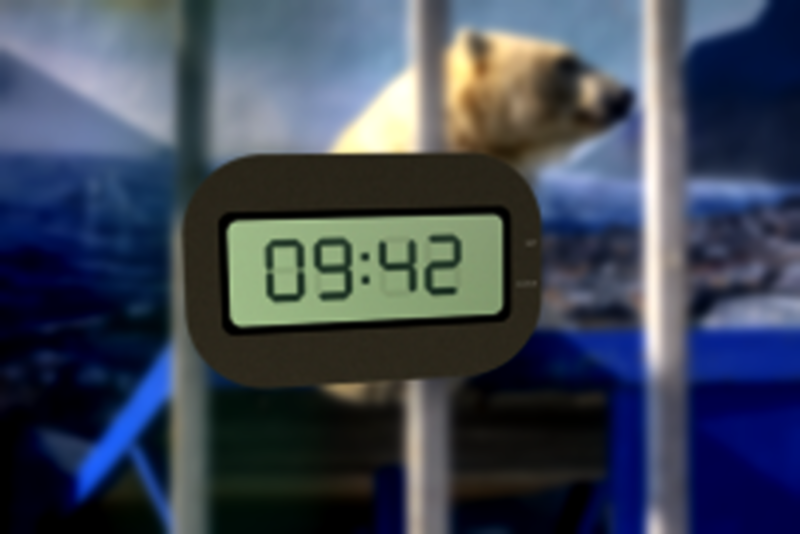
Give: 9:42
